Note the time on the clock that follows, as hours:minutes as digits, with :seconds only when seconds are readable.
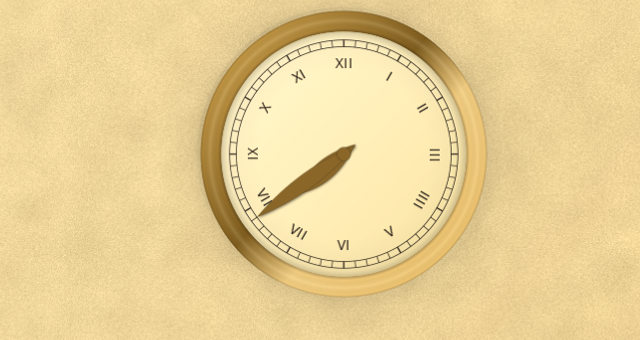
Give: 7:39
